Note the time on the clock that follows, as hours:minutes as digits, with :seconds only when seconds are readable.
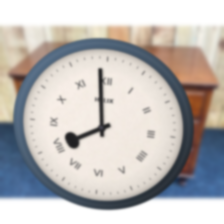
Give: 7:59
